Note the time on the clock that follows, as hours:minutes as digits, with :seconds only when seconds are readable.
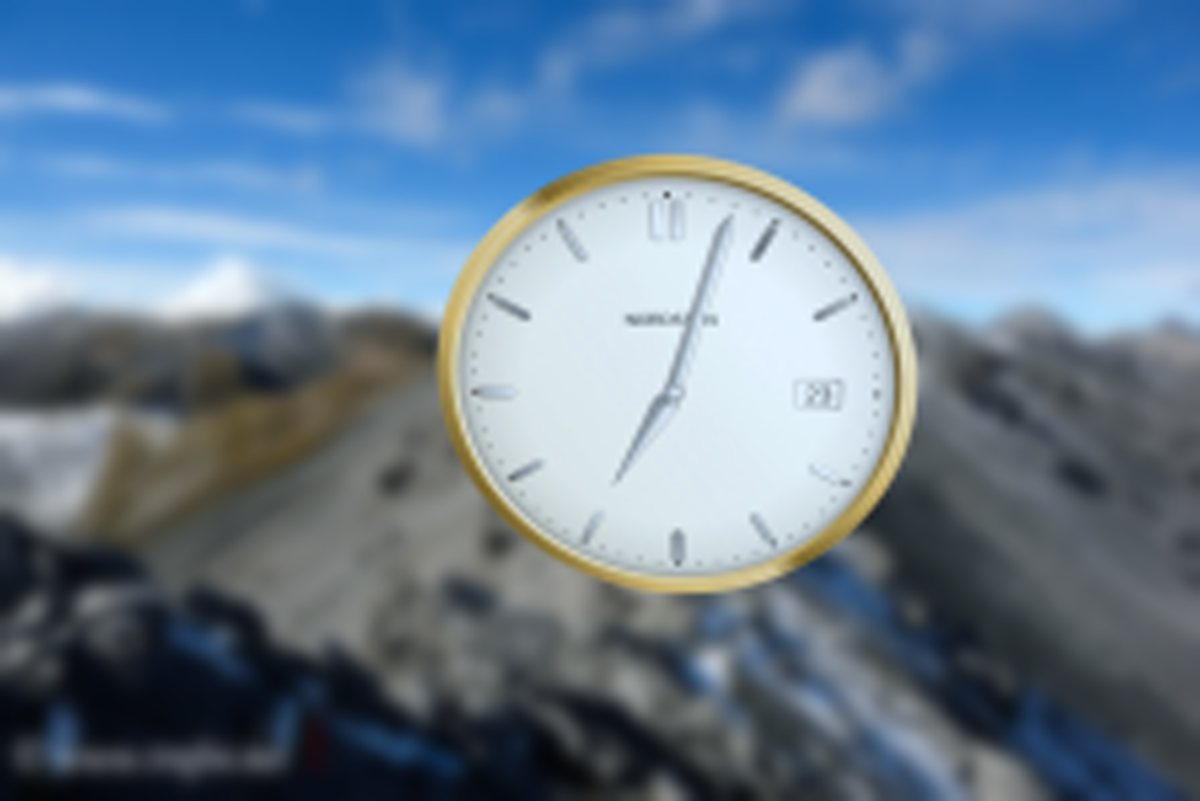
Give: 7:03
